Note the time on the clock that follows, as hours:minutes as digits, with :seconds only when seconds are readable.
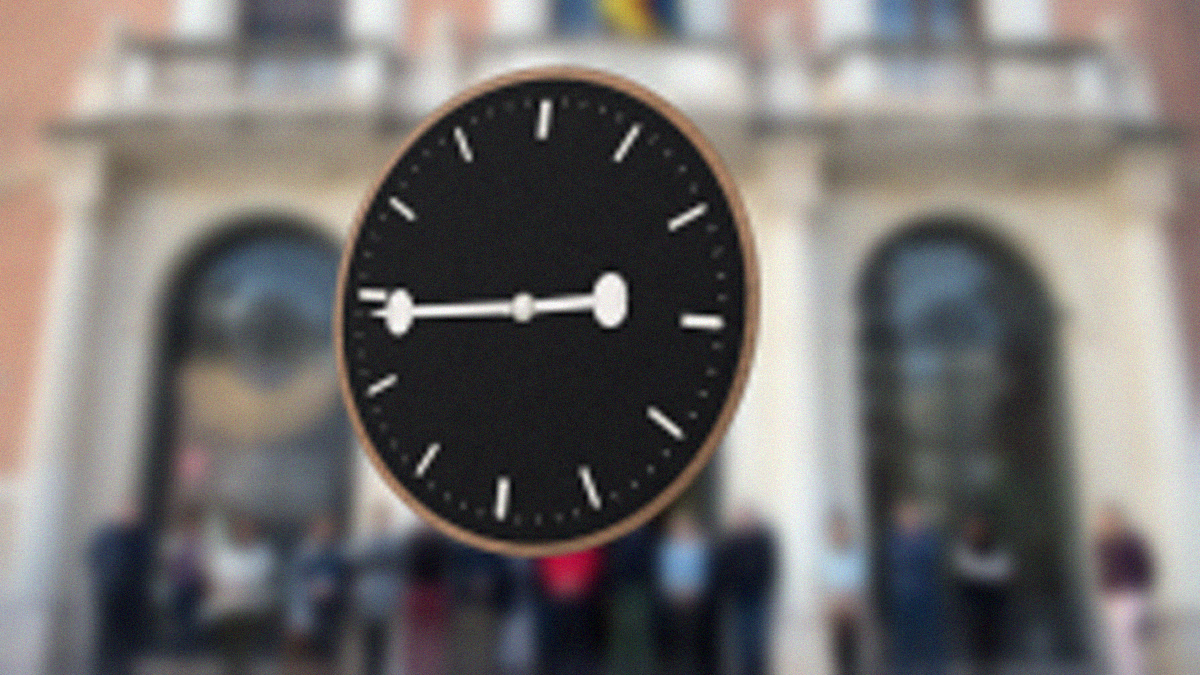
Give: 2:44
